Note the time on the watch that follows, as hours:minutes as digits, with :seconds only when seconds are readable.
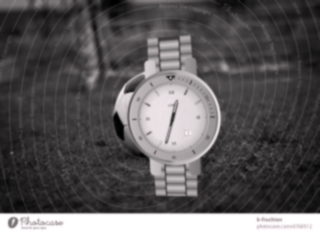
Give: 12:33
